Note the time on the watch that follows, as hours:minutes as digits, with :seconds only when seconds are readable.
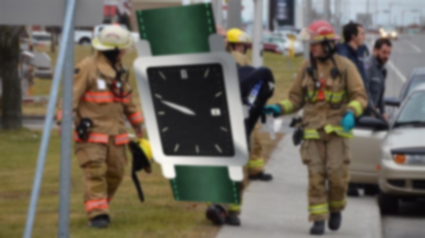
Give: 9:49
